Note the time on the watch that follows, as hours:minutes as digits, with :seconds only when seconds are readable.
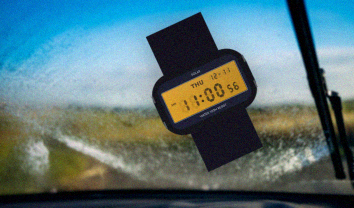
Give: 11:00:56
